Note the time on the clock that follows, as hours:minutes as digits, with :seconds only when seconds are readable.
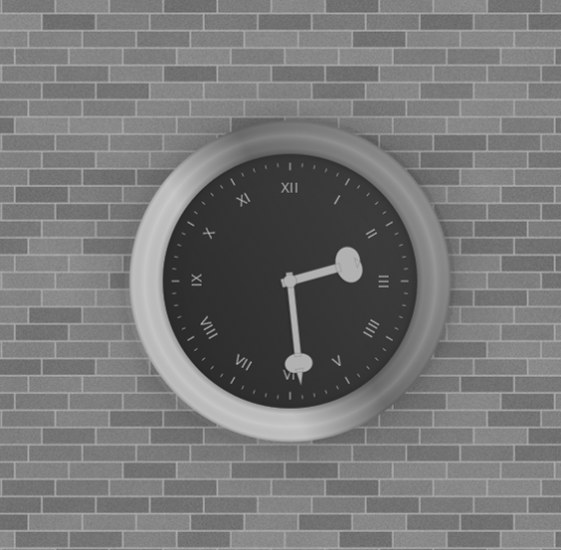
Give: 2:29
